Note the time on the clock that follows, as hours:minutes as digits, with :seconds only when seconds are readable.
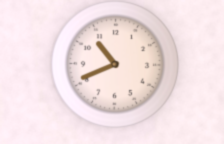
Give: 10:41
